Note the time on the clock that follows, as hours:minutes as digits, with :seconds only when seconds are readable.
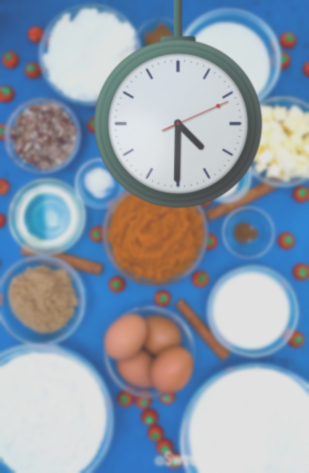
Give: 4:30:11
